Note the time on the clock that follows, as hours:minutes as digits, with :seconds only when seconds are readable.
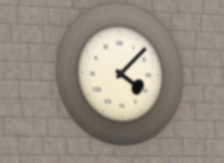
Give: 4:08
